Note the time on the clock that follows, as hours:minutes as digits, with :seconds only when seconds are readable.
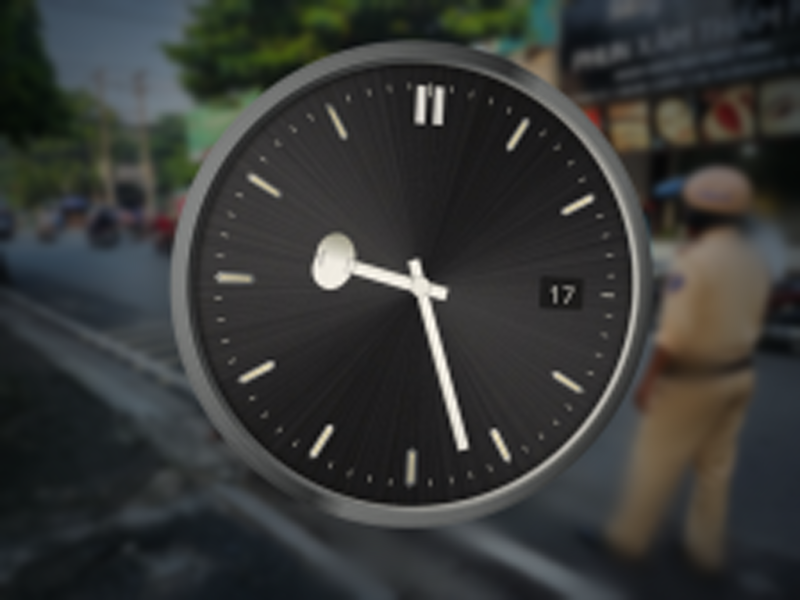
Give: 9:27
